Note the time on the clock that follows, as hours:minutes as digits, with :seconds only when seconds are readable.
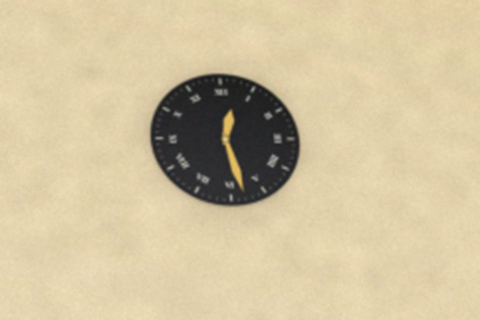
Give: 12:28
